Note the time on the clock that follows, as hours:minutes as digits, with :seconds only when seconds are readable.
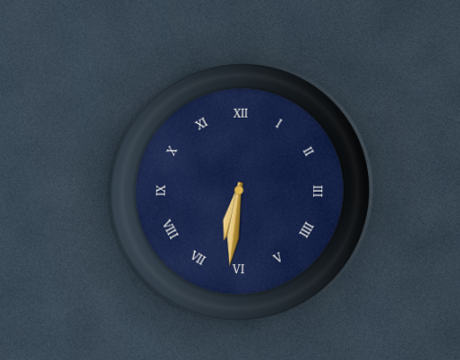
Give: 6:31
